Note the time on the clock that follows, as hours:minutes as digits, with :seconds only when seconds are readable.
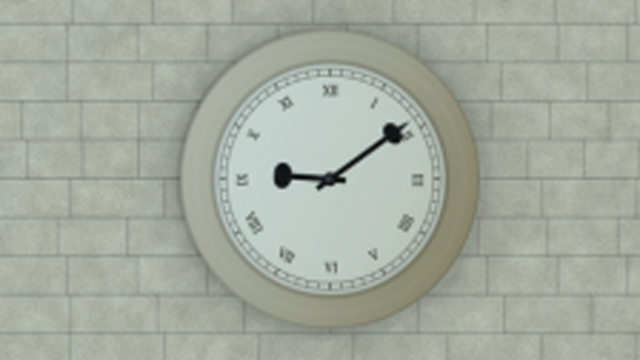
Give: 9:09
